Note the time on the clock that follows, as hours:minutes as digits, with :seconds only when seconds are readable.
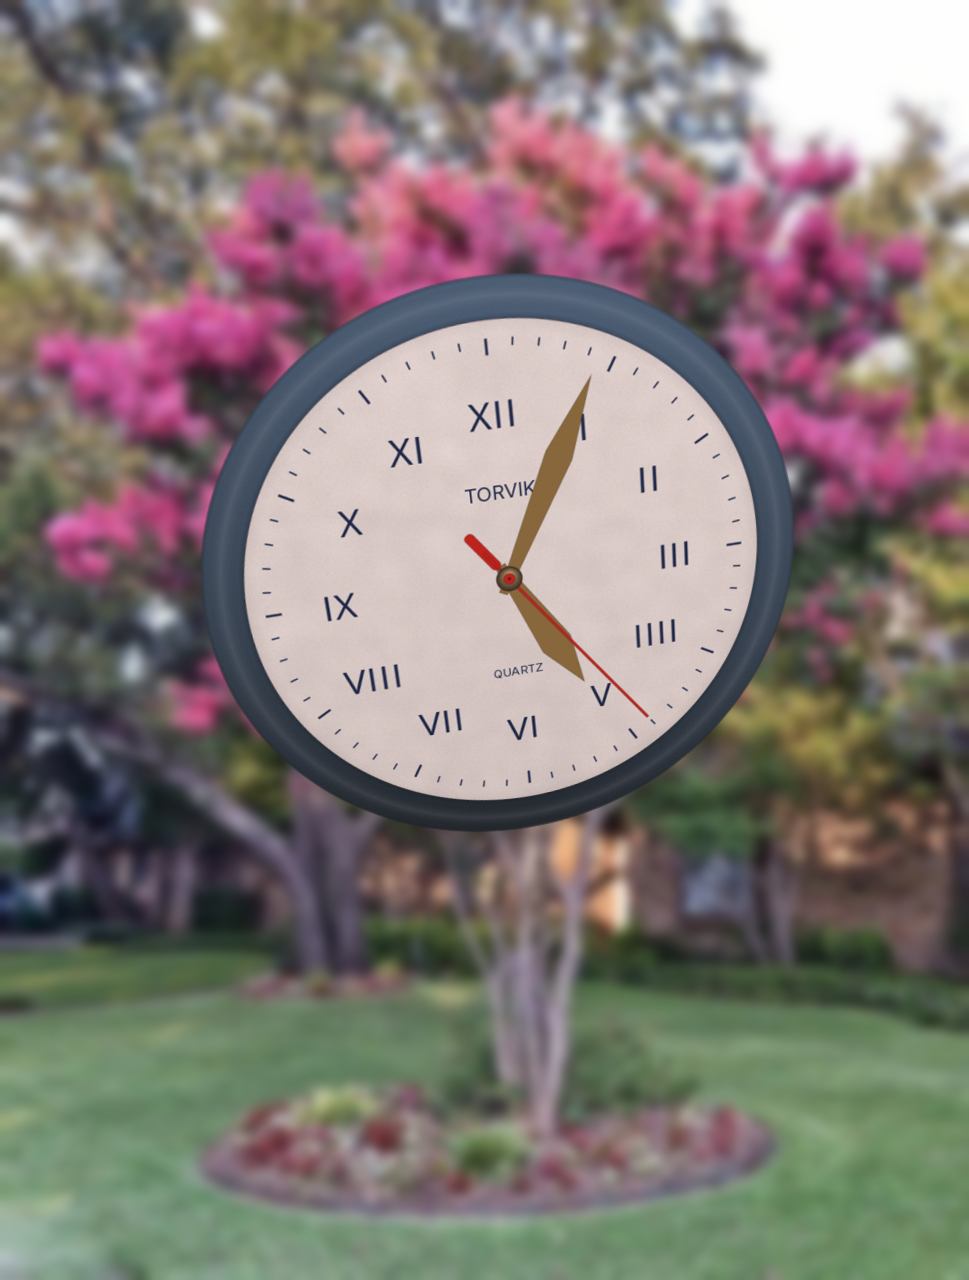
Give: 5:04:24
